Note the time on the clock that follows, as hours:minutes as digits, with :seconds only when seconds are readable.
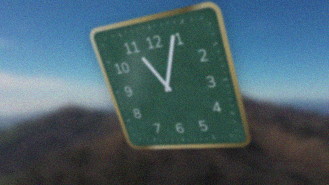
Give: 11:04
